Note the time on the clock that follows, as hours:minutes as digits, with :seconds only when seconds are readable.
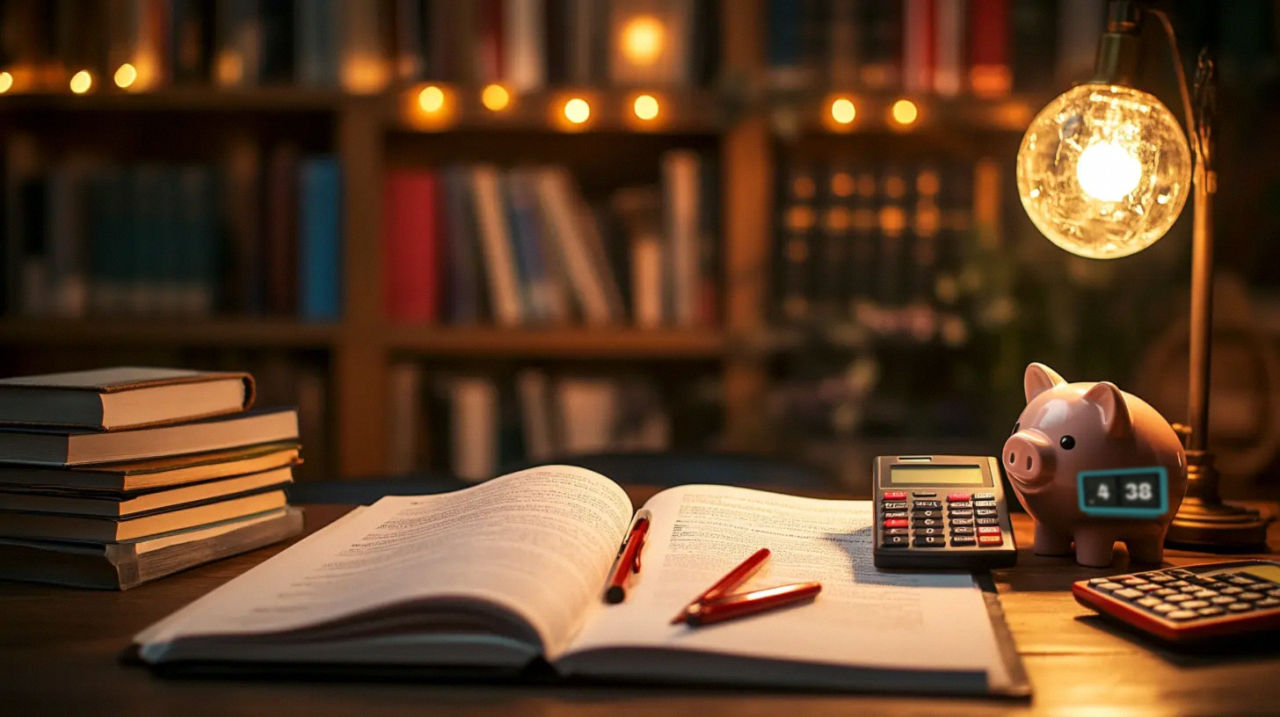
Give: 4:38
